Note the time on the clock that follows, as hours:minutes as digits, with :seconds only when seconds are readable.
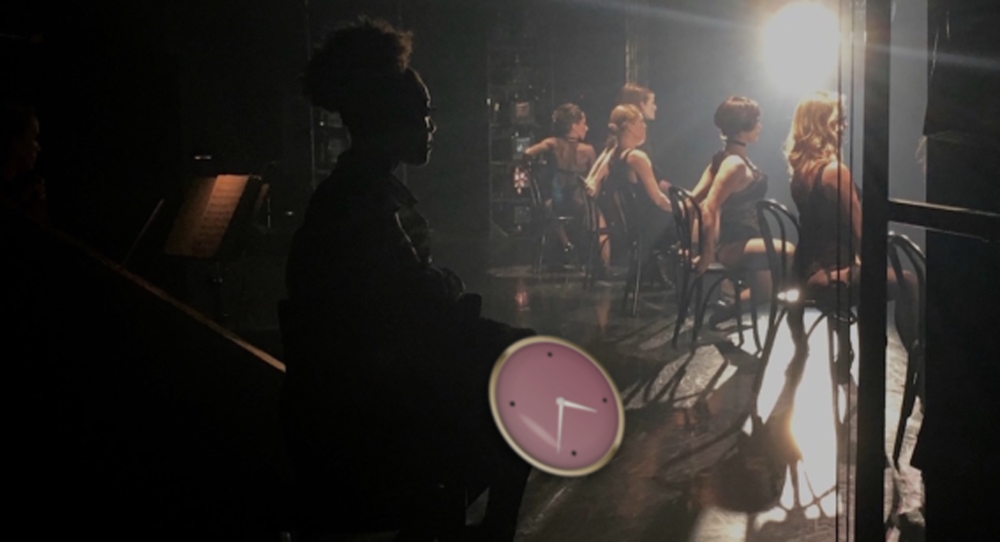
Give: 3:33
